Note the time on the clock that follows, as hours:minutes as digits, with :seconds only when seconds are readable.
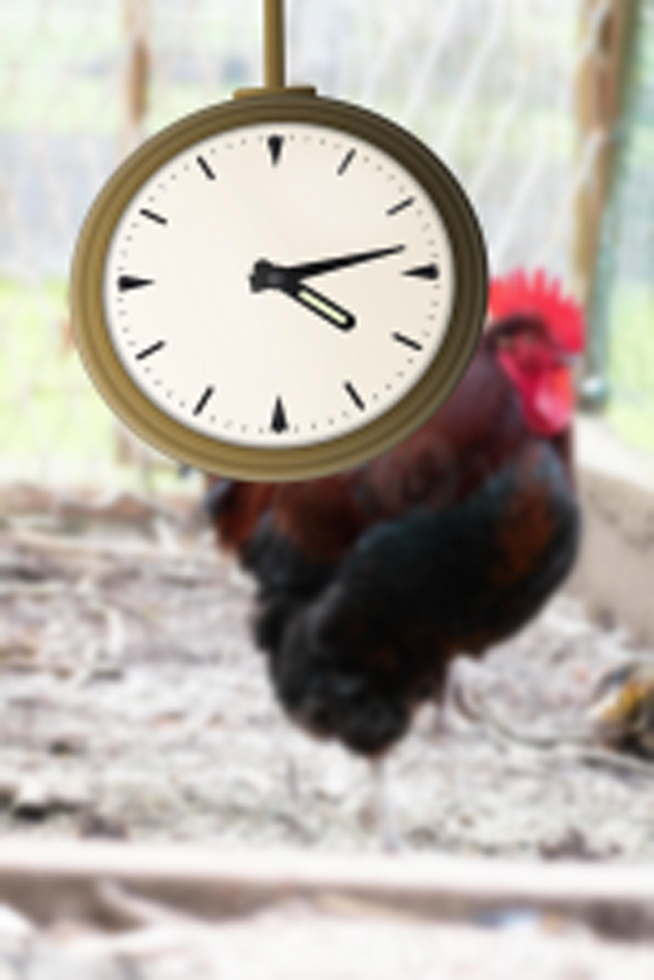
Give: 4:13
